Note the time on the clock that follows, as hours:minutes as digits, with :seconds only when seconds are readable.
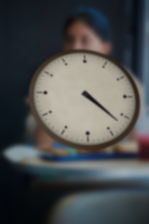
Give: 4:22
